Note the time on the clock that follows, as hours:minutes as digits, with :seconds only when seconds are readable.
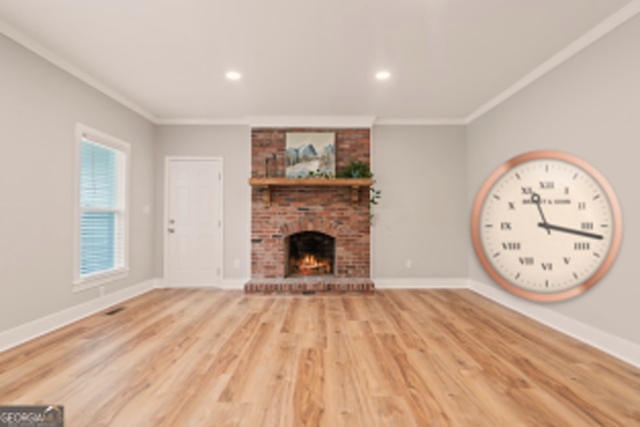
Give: 11:17
